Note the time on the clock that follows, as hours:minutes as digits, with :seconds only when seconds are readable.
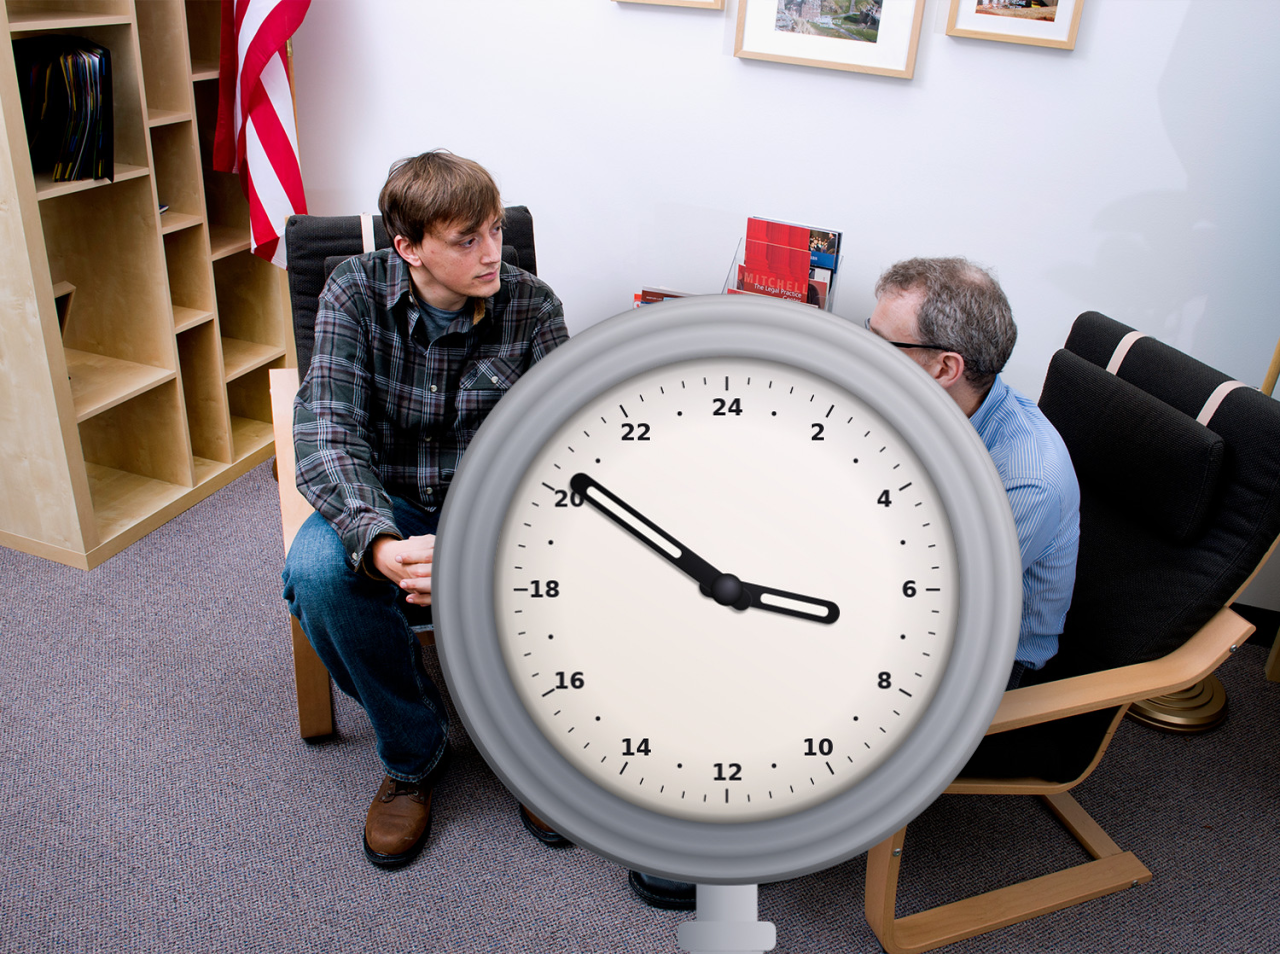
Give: 6:51
